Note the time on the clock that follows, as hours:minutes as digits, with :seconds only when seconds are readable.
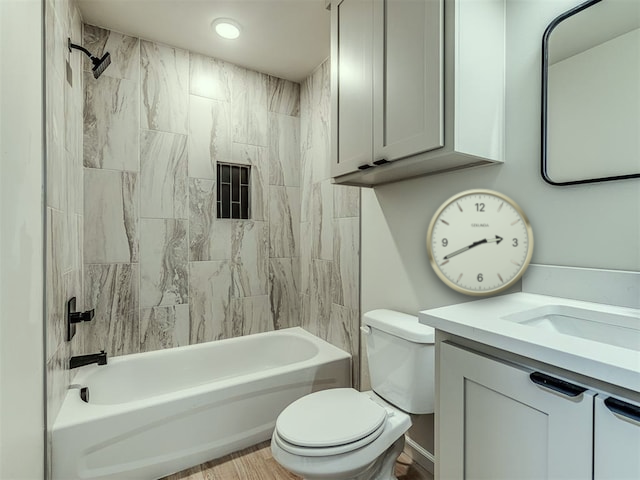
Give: 2:41
